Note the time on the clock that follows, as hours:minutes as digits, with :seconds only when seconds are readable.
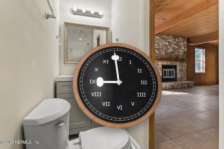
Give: 8:59
